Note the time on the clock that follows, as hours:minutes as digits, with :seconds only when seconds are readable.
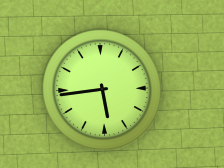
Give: 5:44
